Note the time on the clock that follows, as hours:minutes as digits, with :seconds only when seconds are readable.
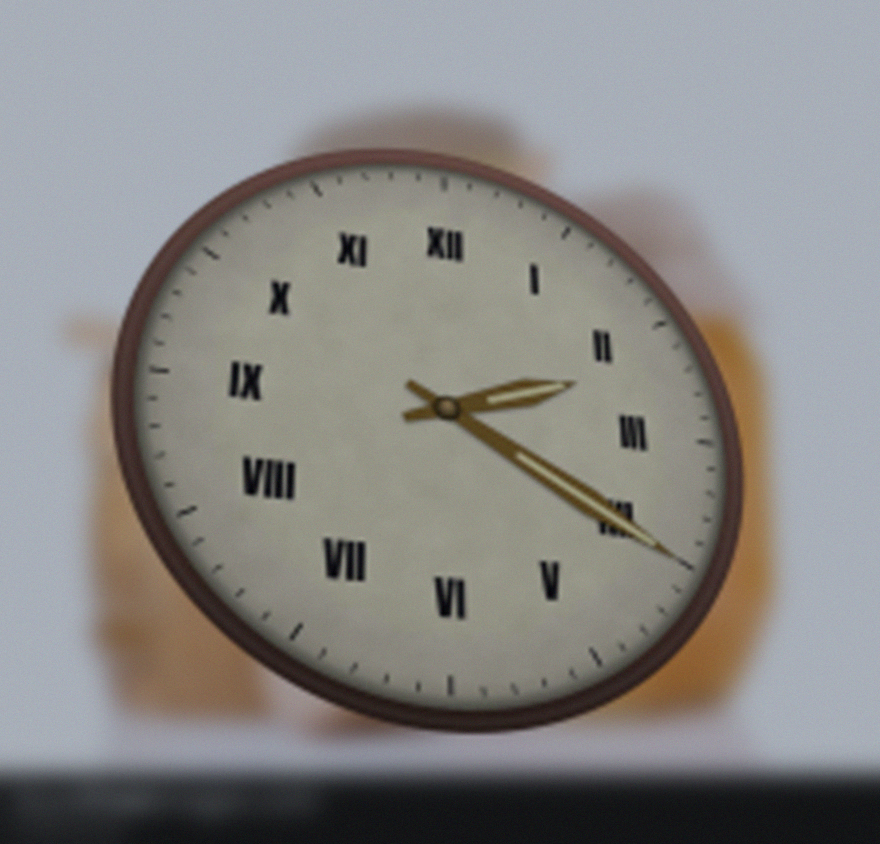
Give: 2:20
